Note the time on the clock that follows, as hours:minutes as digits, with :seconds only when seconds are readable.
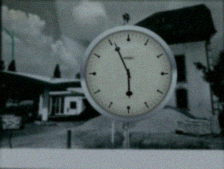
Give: 5:56
